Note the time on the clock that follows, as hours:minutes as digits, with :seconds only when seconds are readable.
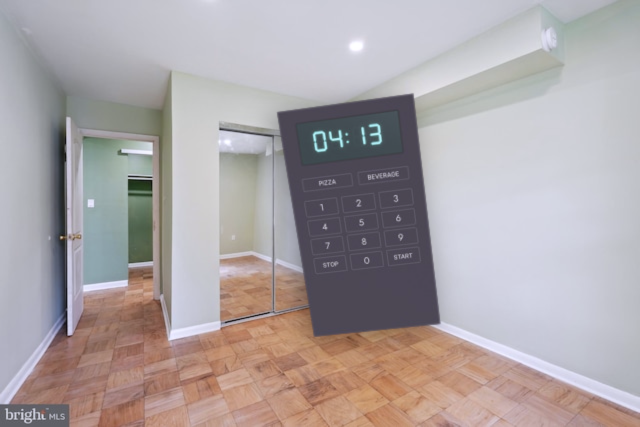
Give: 4:13
